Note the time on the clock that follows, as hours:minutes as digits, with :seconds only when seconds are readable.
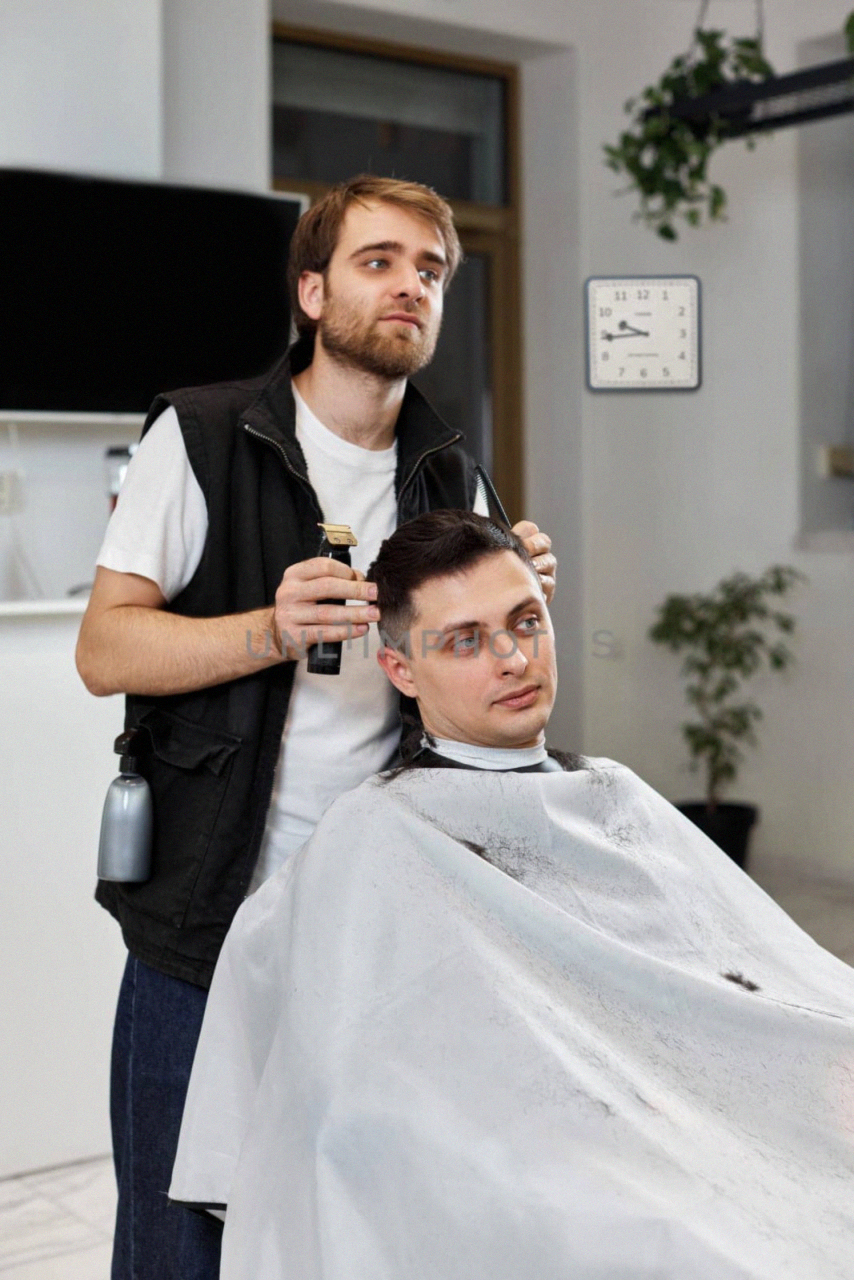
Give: 9:44
